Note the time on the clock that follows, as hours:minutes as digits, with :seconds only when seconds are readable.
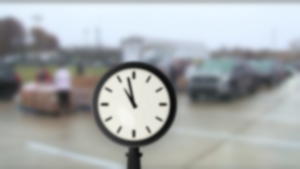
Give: 10:58
